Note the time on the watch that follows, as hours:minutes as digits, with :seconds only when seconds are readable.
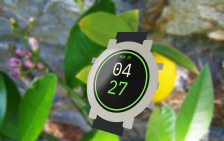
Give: 4:27
